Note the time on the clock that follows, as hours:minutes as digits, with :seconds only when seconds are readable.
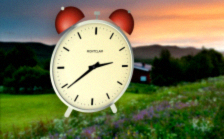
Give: 2:39
